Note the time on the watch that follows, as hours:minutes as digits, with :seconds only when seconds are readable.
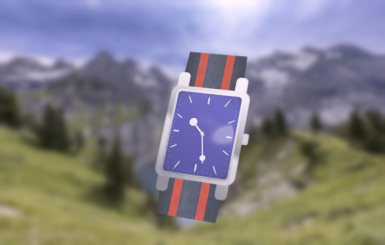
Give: 10:28
